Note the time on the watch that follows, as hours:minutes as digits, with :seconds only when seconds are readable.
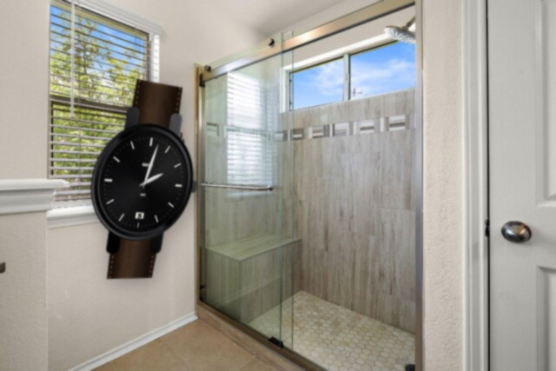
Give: 2:02
